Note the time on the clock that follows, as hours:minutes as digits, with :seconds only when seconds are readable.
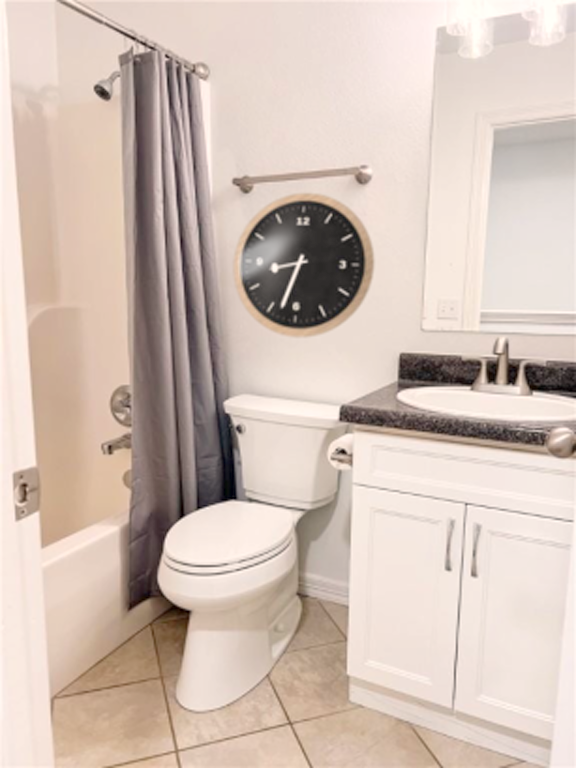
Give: 8:33
